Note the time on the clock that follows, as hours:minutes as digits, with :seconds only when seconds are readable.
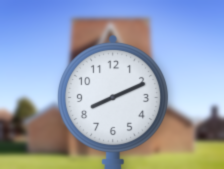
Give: 8:11
